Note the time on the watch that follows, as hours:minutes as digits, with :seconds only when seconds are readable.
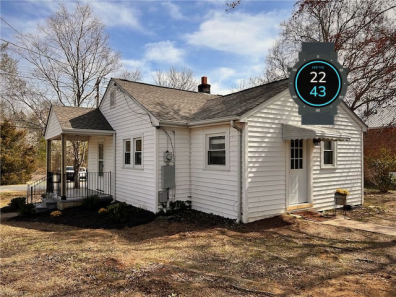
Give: 22:43
